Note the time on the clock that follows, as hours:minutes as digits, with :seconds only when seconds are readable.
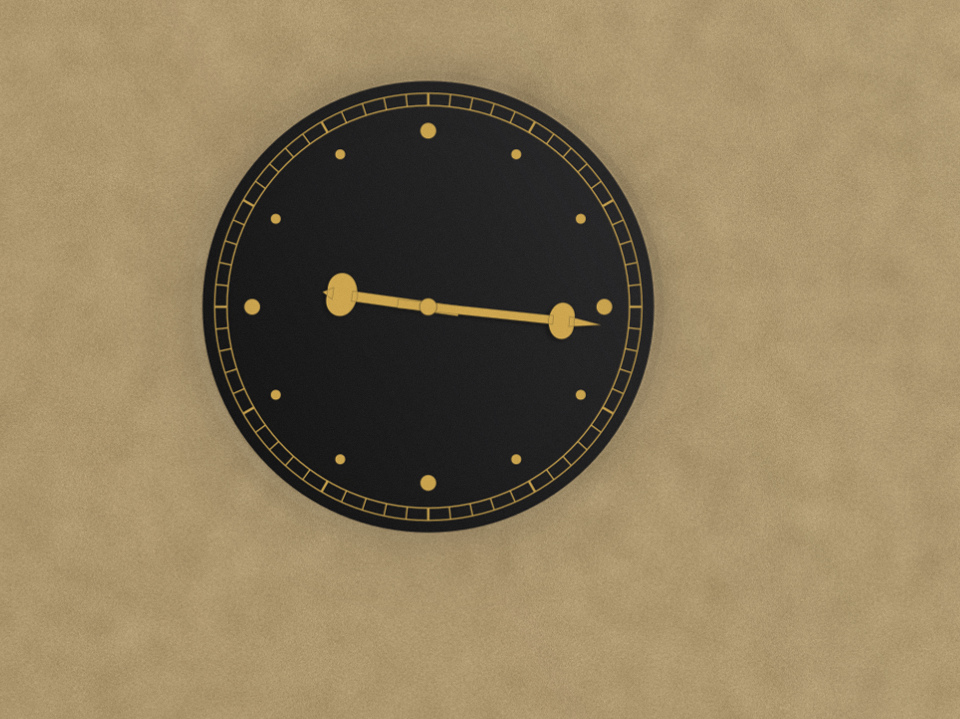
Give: 9:16
